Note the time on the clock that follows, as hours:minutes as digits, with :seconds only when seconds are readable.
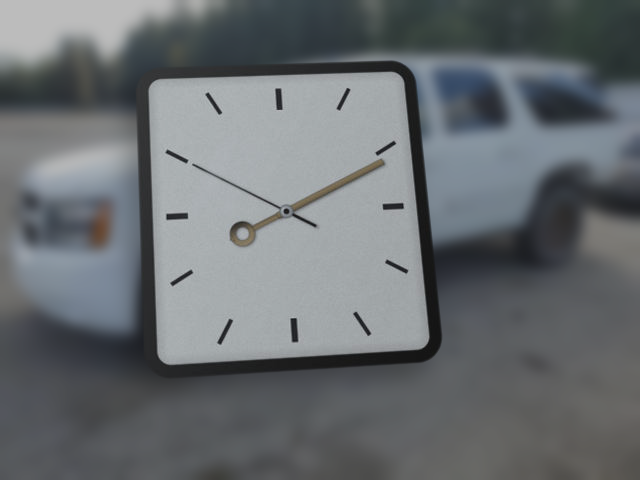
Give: 8:10:50
